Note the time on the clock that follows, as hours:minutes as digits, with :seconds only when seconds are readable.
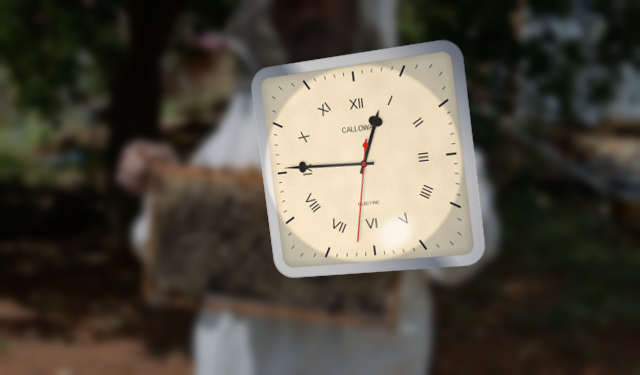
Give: 12:45:32
